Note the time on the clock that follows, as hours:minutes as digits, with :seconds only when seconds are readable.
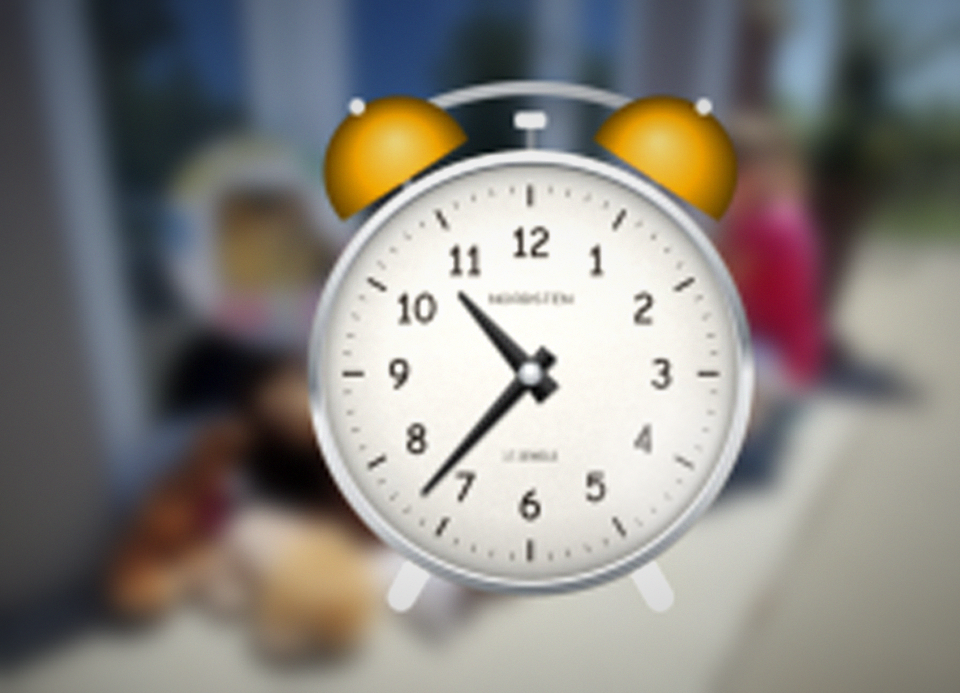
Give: 10:37
